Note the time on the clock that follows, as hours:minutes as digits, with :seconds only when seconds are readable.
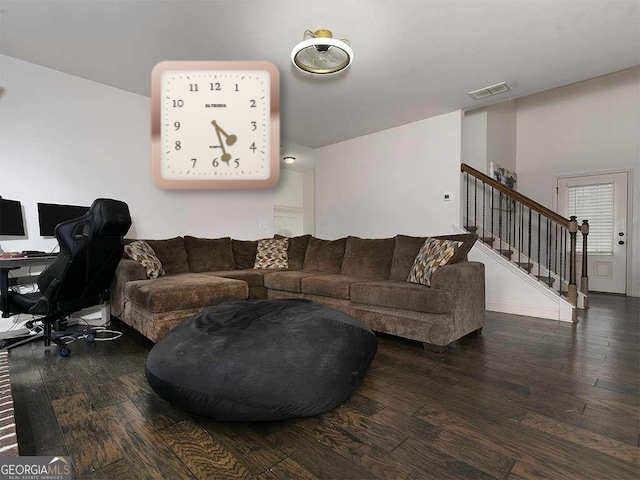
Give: 4:27
